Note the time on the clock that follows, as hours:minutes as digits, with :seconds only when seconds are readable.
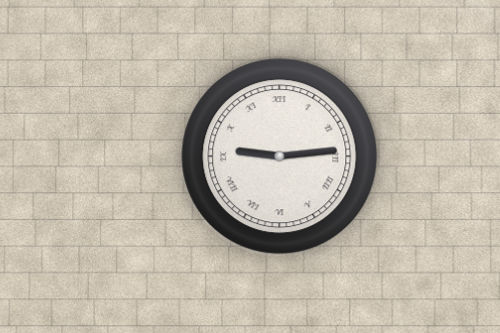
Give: 9:14
